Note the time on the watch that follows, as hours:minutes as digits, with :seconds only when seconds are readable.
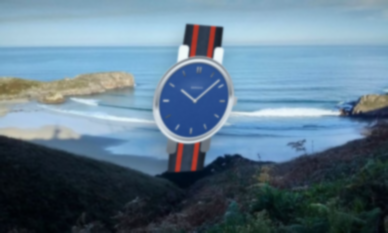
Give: 10:08
